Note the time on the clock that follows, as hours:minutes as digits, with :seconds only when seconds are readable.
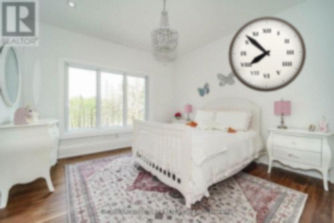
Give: 7:52
